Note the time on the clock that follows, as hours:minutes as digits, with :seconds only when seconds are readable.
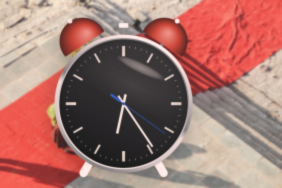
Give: 6:24:21
